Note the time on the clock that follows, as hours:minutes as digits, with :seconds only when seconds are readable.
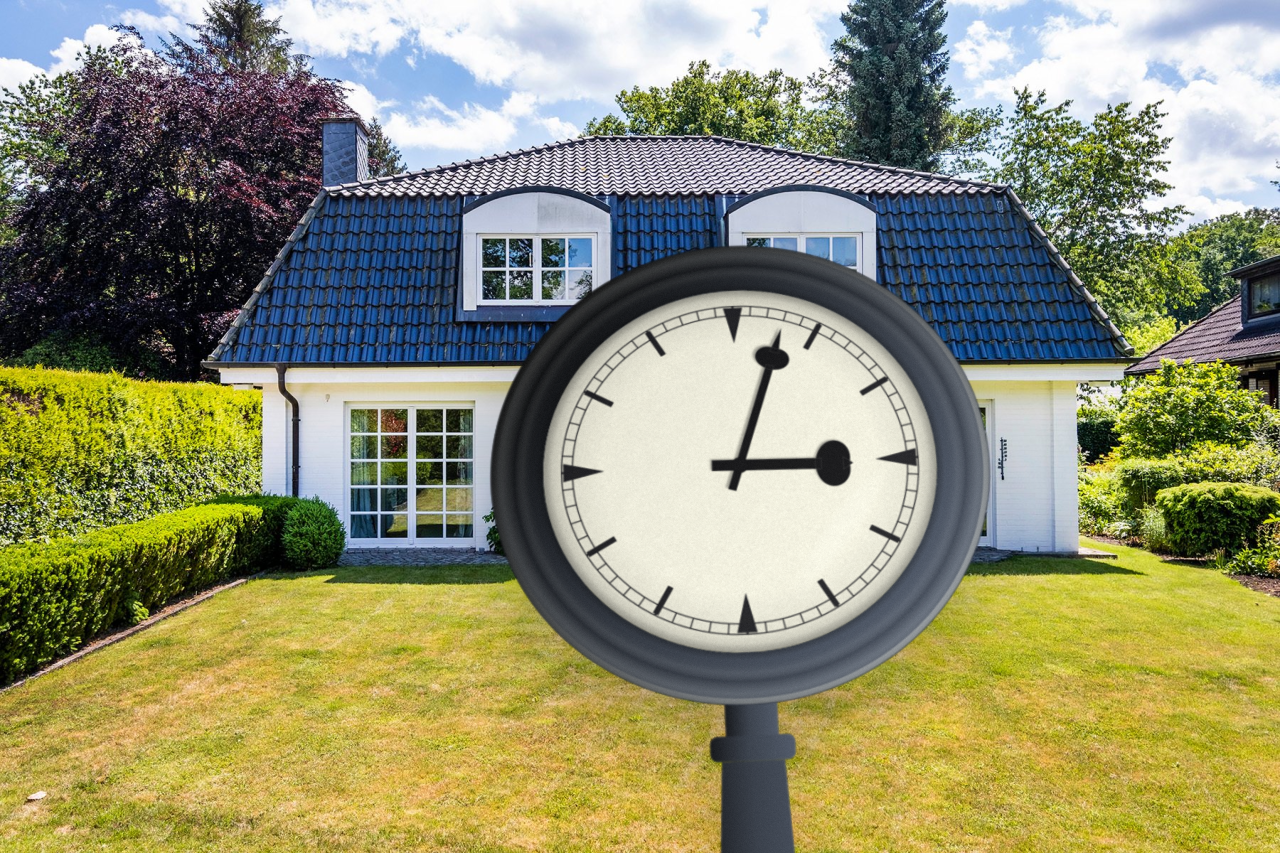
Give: 3:03
